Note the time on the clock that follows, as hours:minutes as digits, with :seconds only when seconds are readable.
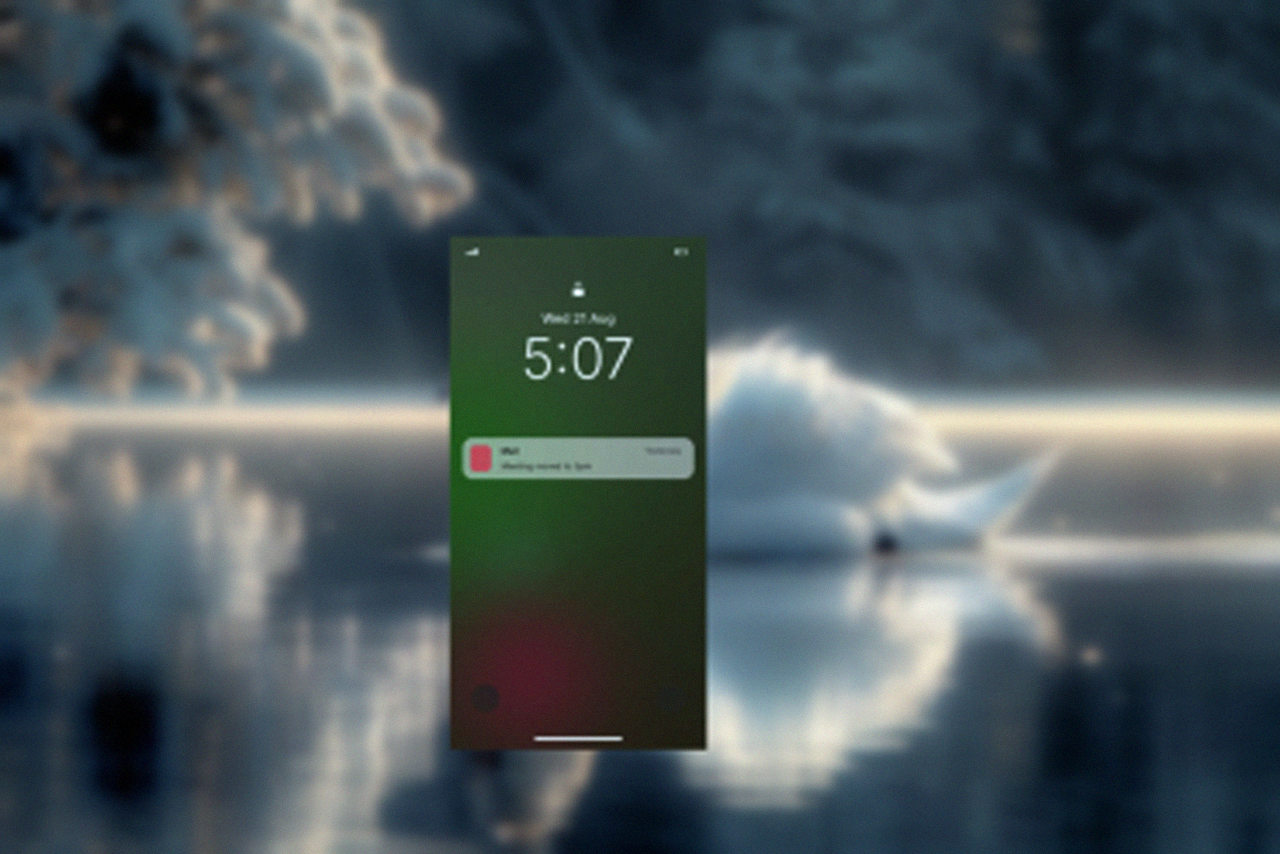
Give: 5:07
